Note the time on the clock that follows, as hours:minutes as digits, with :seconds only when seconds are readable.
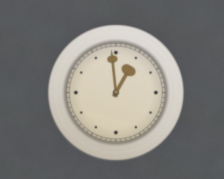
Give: 12:59
